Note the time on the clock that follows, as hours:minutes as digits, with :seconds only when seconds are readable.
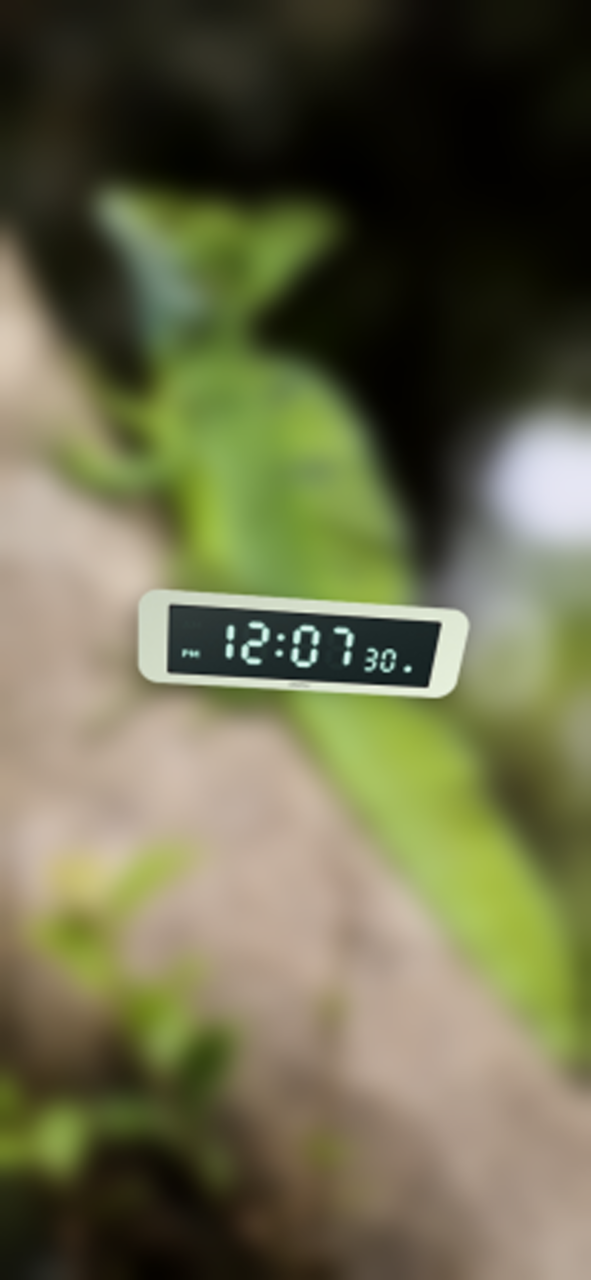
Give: 12:07:30
